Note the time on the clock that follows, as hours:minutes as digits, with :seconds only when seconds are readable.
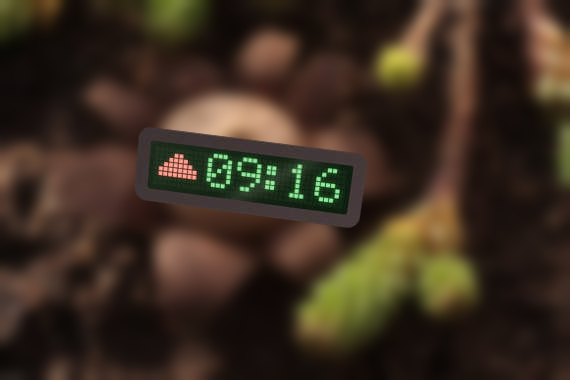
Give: 9:16
